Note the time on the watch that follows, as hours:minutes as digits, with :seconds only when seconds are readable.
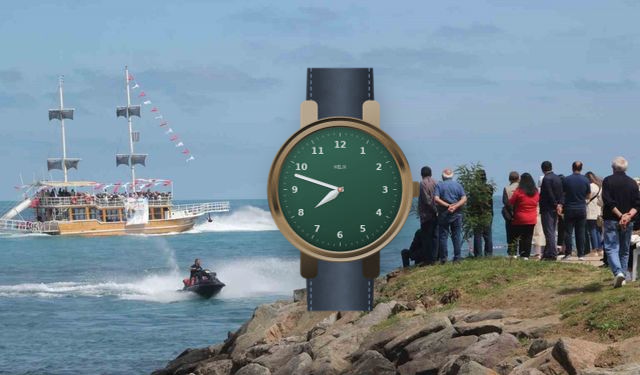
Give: 7:48
